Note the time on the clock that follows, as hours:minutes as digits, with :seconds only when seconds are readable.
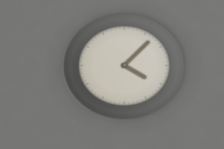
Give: 4:07
